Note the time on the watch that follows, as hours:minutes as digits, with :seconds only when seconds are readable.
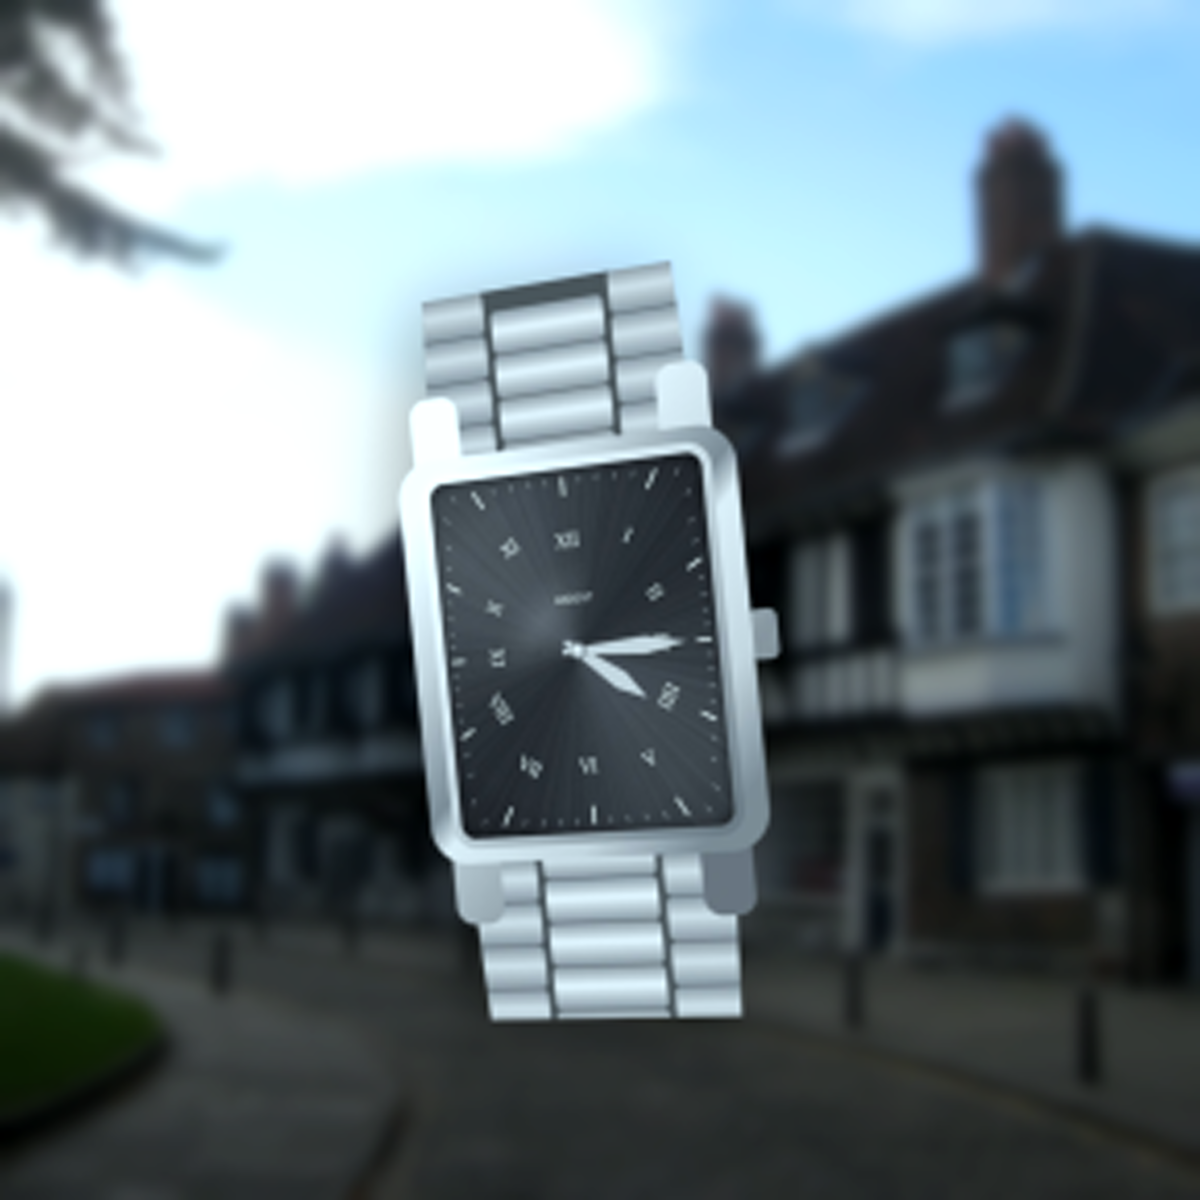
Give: 4:15
